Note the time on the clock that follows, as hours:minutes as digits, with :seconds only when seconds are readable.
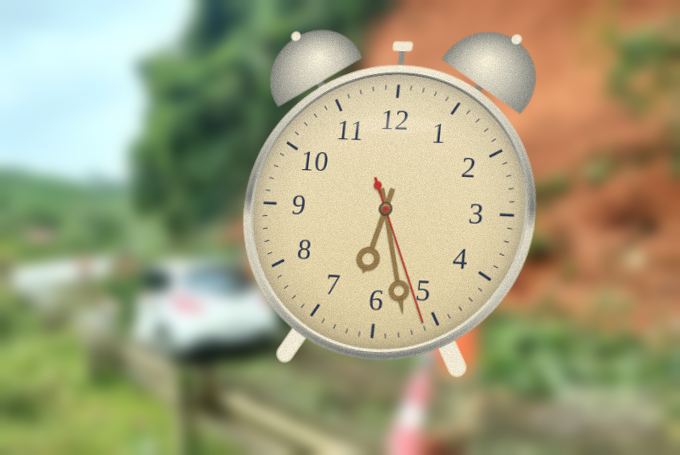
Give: 6:27:26
